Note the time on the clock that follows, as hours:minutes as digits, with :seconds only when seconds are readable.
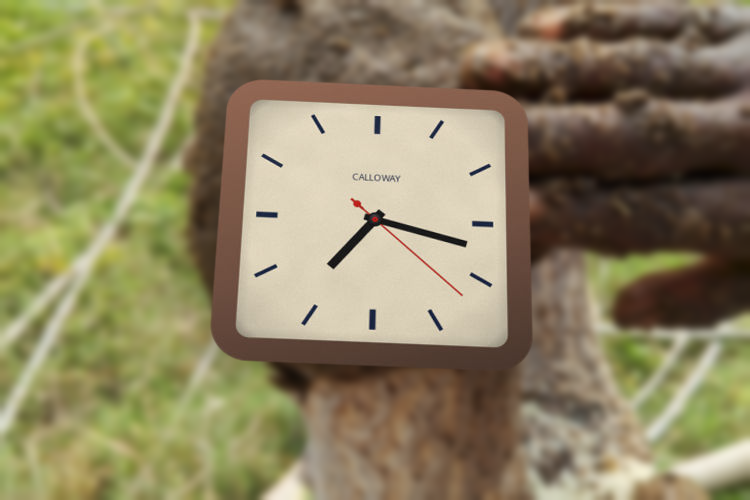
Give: 7:17:22
